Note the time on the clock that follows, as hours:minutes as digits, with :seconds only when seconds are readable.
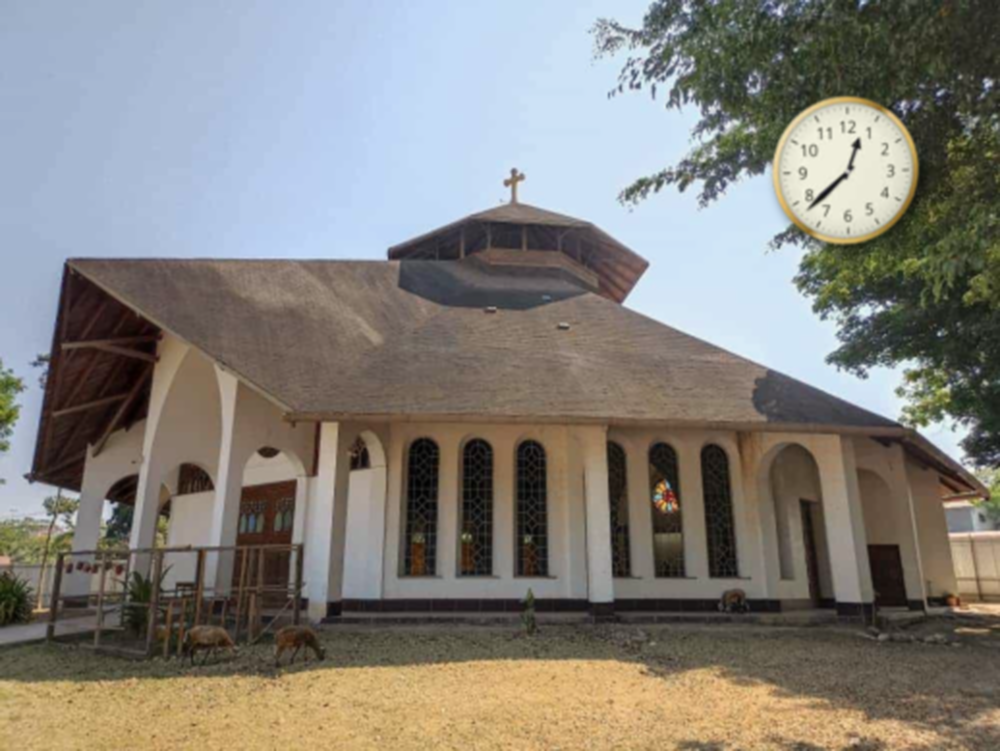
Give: 12:38
